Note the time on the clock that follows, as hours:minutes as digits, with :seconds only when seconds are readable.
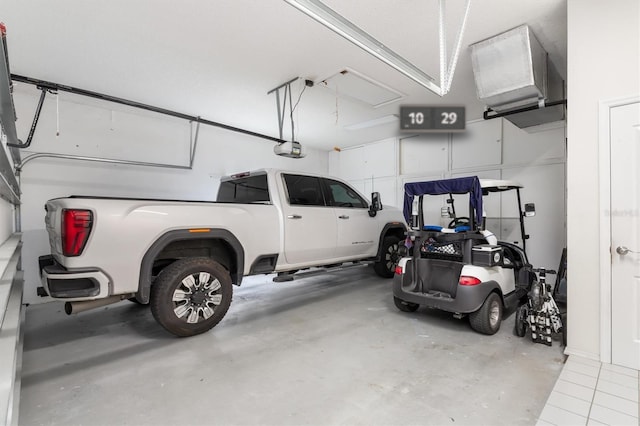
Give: 10:29
